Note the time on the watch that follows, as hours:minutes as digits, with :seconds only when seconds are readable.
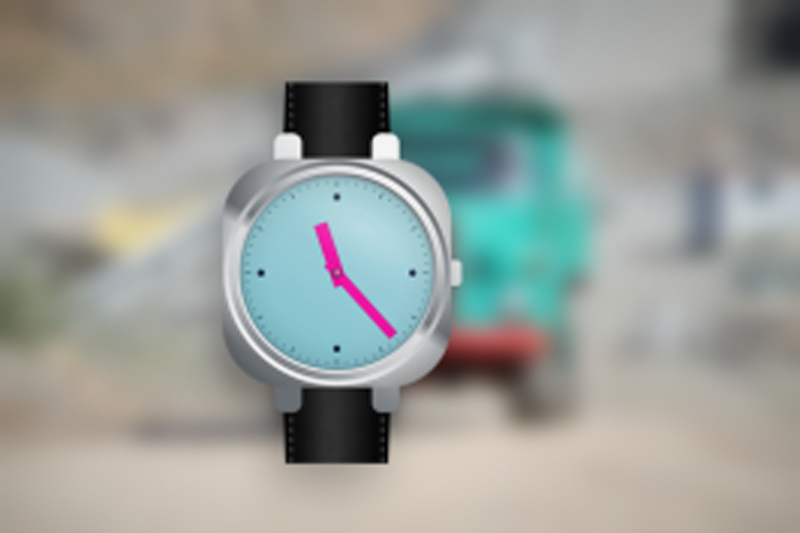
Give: 11:23
